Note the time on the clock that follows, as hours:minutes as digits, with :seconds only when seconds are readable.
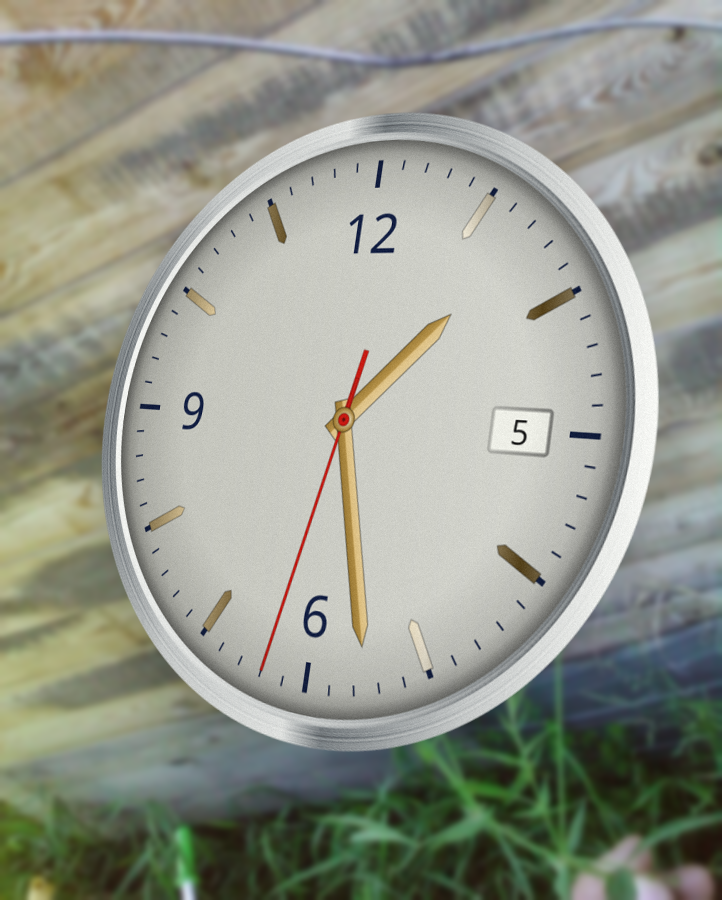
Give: 1:27:32
